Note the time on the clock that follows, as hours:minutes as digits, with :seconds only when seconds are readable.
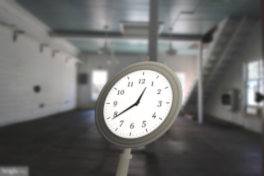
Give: 12:39
